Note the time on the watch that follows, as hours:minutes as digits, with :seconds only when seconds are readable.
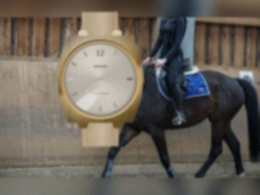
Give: 7:46
